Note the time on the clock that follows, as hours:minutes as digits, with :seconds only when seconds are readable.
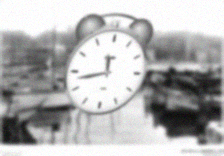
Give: 11:43
